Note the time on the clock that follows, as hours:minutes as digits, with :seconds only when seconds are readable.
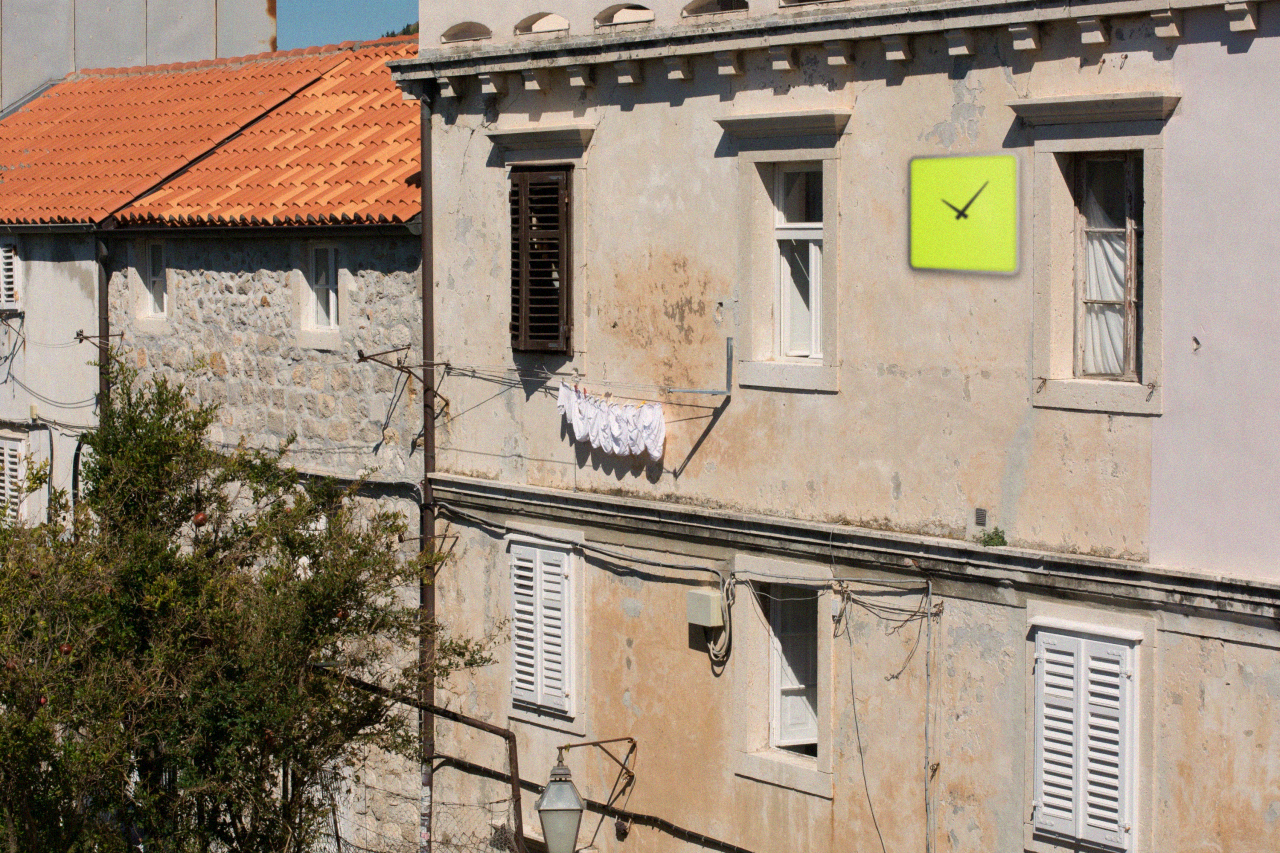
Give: 10:07
